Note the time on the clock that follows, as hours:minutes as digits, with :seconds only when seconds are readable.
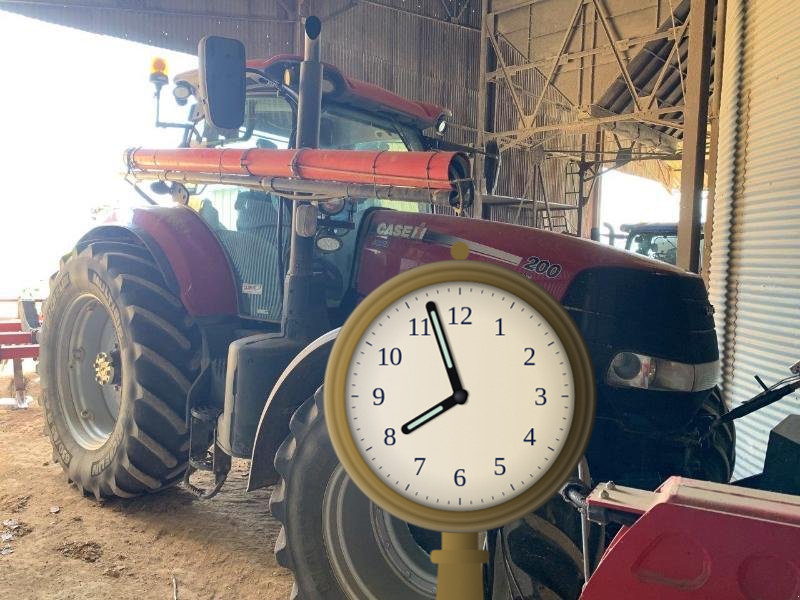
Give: 7:57
